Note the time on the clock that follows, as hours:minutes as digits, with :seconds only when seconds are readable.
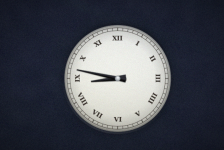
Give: 8:47
